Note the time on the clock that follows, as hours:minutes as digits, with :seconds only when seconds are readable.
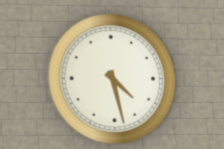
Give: 4:28
